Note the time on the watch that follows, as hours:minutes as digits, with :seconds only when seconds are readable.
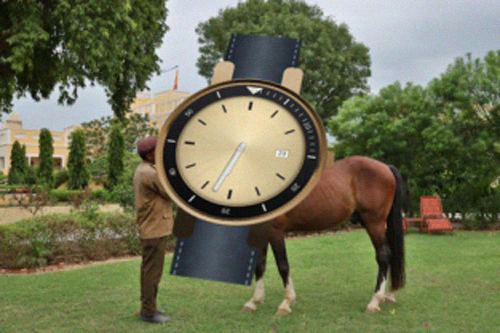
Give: 6:33
